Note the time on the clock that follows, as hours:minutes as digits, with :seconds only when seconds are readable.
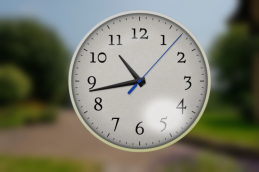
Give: 10:43:07
